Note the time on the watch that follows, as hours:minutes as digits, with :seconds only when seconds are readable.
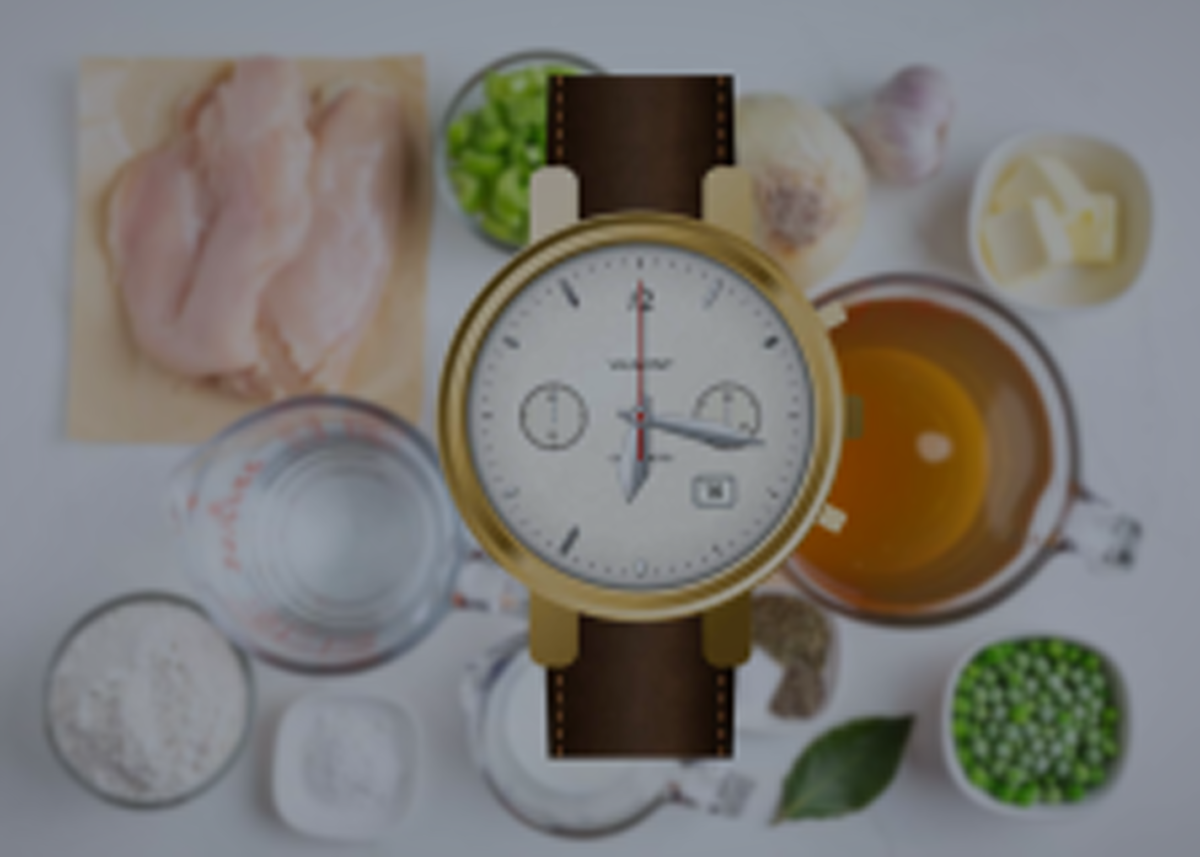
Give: 6:17
